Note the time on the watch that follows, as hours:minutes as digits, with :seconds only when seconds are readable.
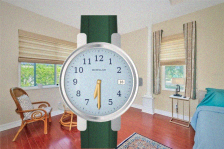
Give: 6:30
